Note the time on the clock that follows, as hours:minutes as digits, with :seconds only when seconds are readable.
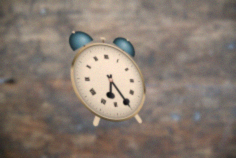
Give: 6:25
